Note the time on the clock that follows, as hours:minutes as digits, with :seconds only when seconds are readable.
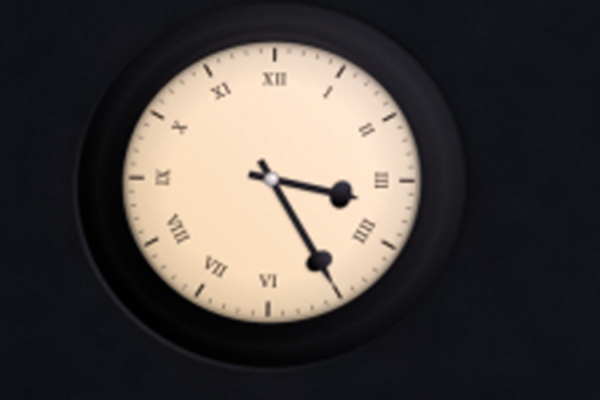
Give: 3:25
